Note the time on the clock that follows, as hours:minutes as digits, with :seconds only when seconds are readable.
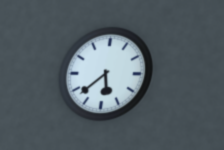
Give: 5:38
